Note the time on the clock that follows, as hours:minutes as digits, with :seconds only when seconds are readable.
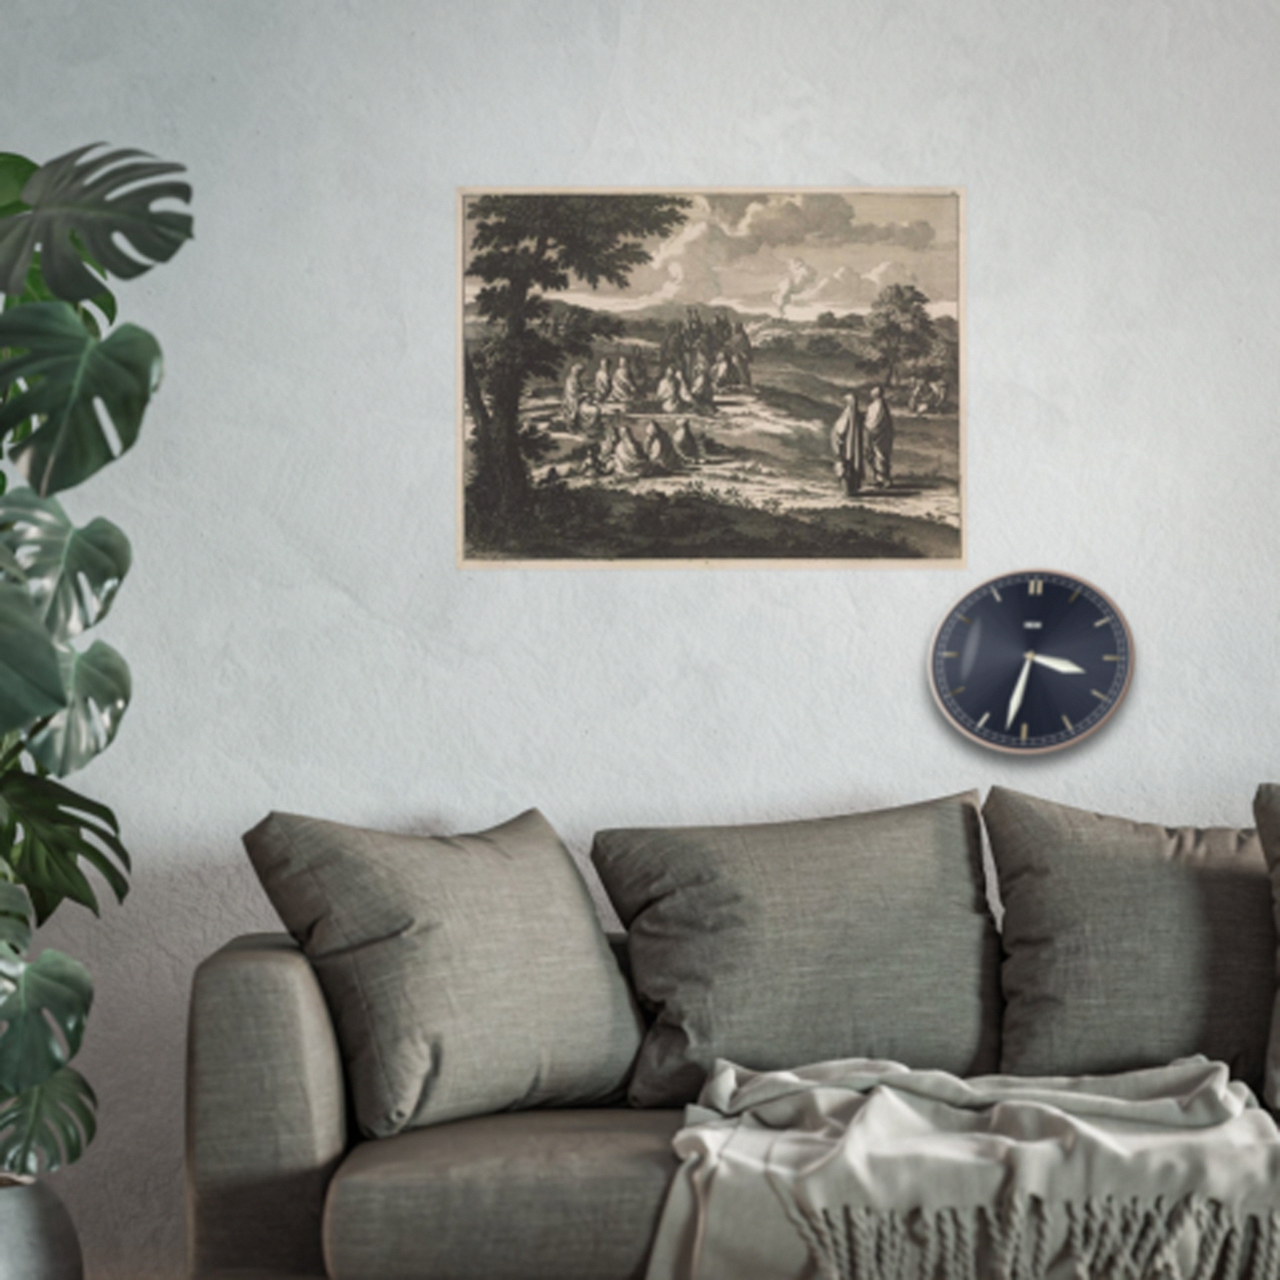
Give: 3:32
